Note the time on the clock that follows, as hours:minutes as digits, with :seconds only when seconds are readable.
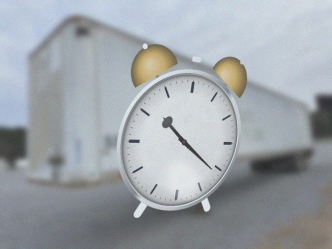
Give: 10:21
